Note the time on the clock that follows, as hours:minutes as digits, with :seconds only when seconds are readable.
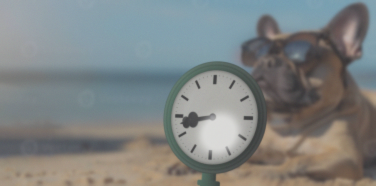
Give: 8:43
